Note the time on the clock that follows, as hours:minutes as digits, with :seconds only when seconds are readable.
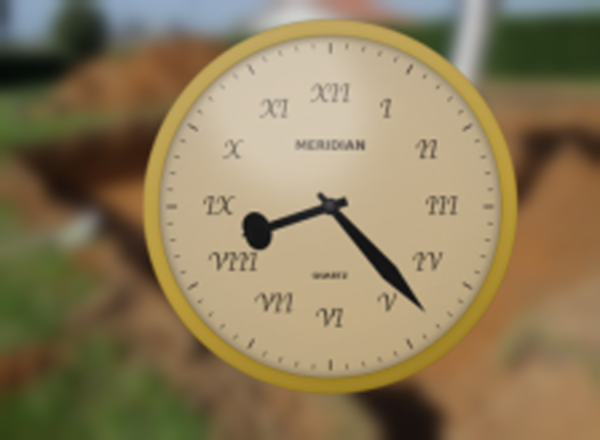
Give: 8:23
